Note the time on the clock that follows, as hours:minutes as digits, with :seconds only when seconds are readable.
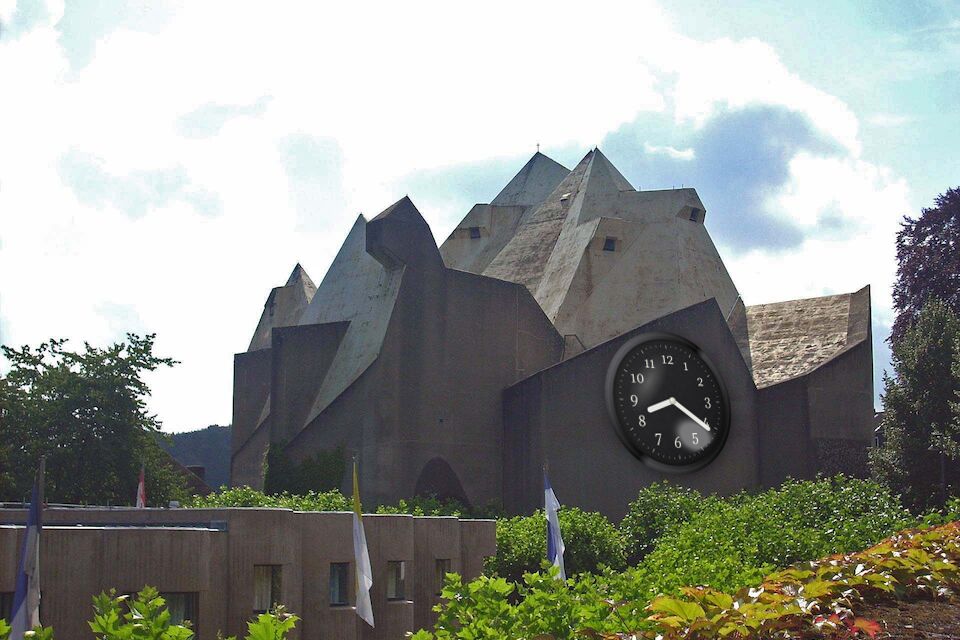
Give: 8:21
